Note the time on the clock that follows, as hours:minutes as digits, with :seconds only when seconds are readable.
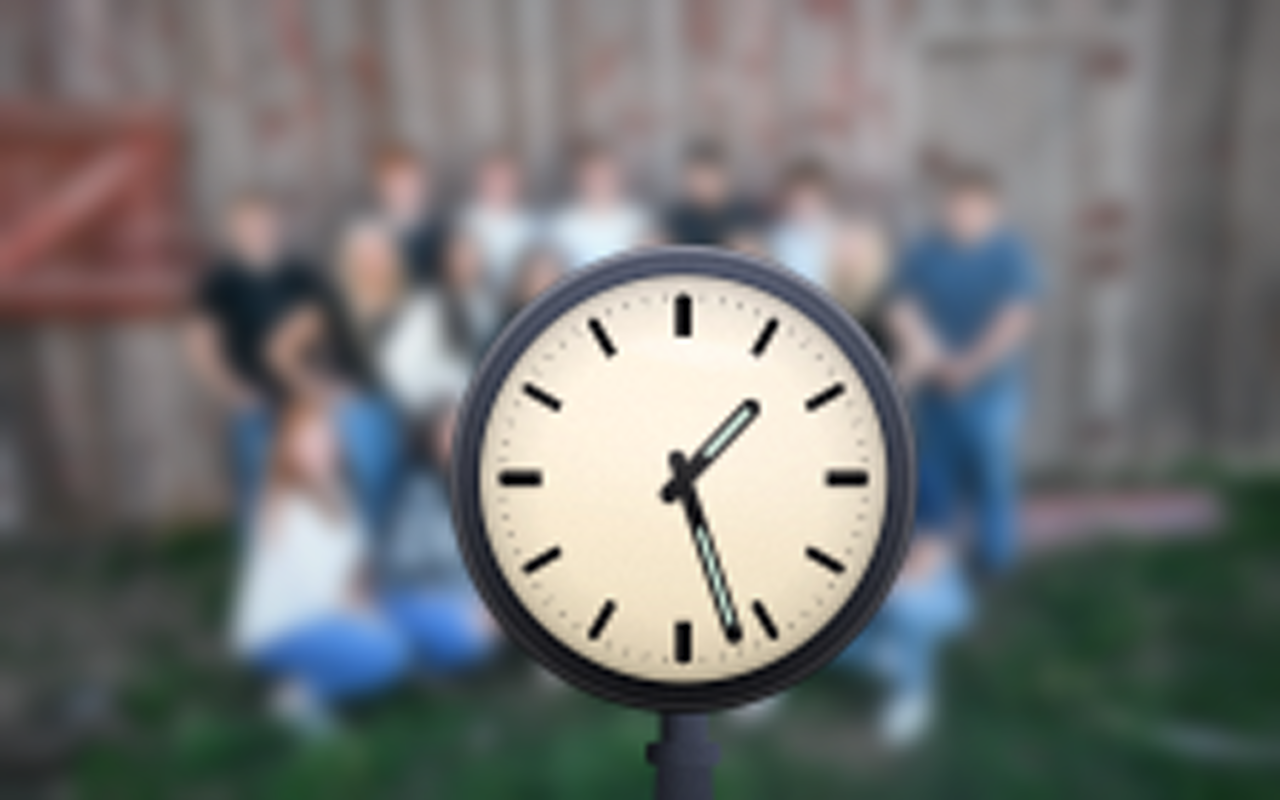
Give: 1:27
